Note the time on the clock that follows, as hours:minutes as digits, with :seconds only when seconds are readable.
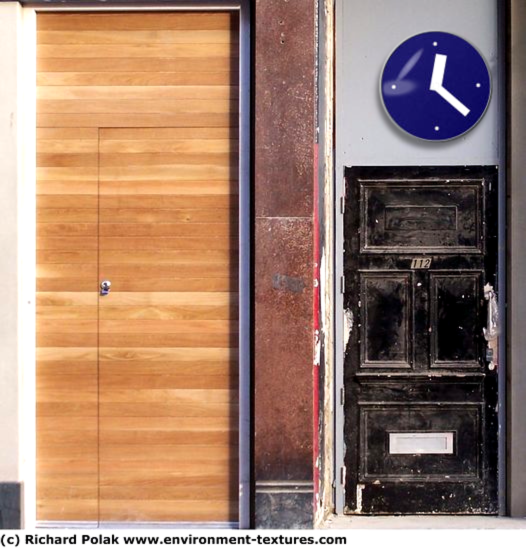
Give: 12:22
